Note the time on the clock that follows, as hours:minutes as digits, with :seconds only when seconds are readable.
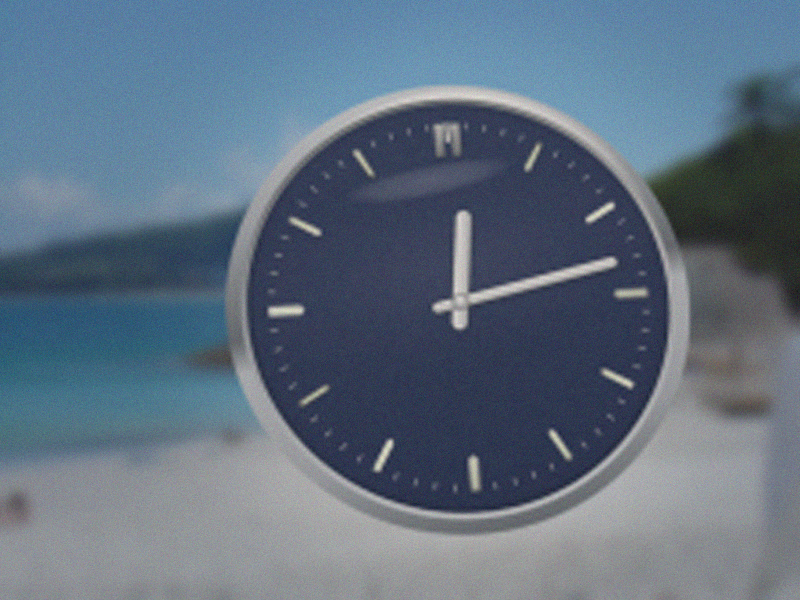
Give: 12:13
